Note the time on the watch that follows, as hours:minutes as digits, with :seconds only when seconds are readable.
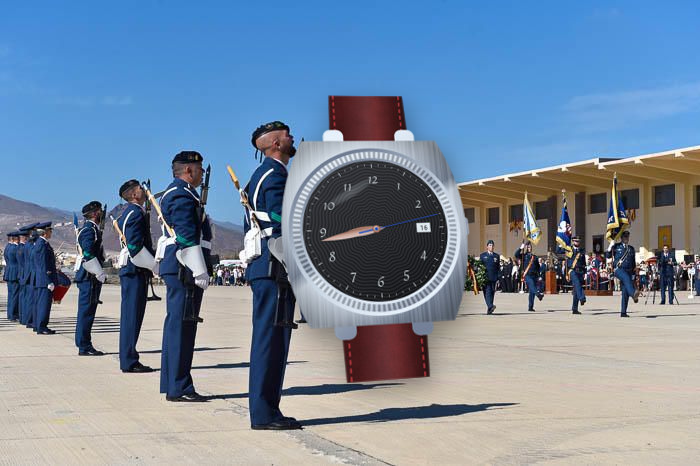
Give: 8:43:13
